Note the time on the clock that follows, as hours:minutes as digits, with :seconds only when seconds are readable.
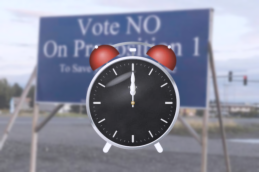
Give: 12:00
